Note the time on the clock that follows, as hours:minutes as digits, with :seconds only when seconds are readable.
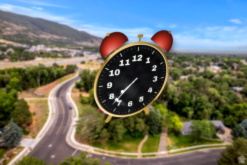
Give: 7:37
